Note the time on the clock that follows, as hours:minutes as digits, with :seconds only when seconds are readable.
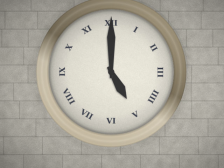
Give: 5:00
